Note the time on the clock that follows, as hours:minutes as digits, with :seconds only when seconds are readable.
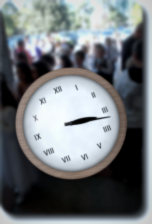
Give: 3:17
